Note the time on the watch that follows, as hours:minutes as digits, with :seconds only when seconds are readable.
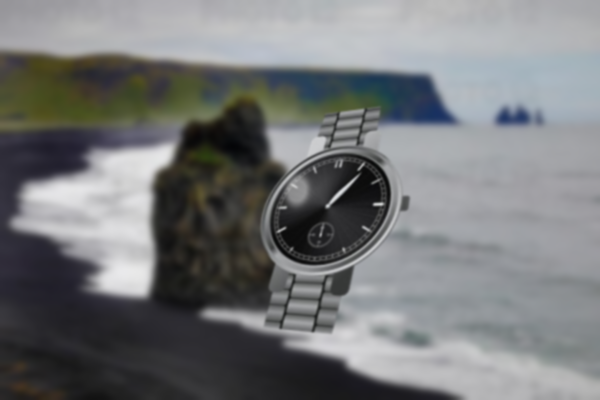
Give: 1:06
